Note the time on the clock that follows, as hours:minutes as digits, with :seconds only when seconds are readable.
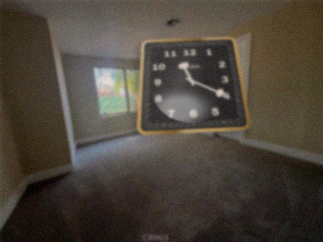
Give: 11:20
